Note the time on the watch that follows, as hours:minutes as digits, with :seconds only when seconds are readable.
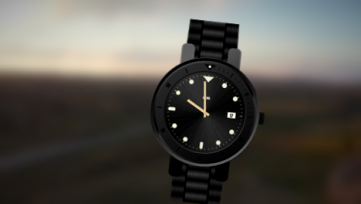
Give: 9:59
